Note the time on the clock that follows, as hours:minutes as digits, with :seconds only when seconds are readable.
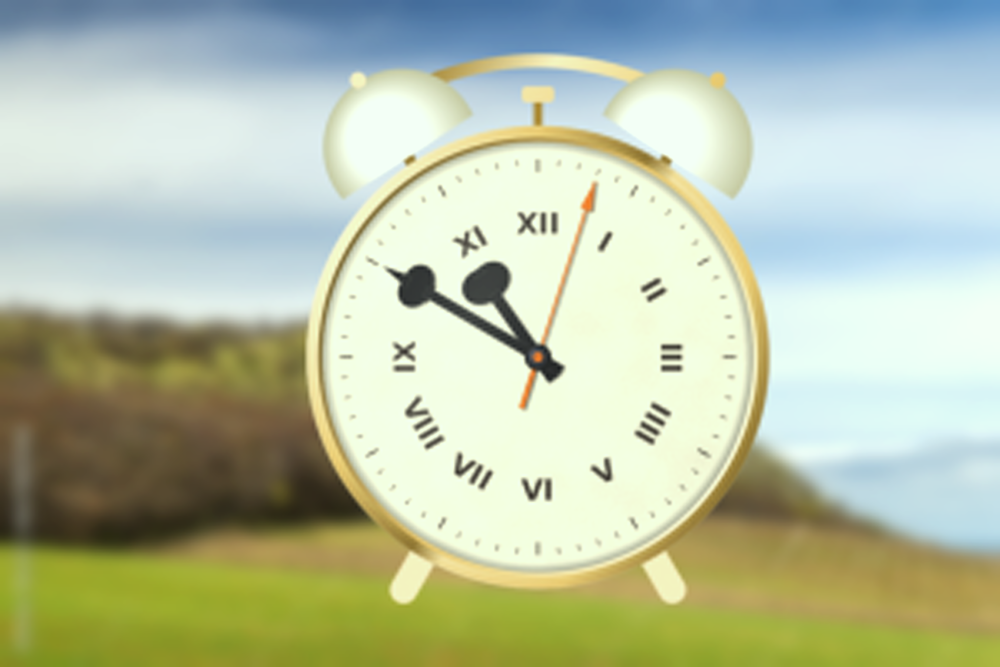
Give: 10:50:03
